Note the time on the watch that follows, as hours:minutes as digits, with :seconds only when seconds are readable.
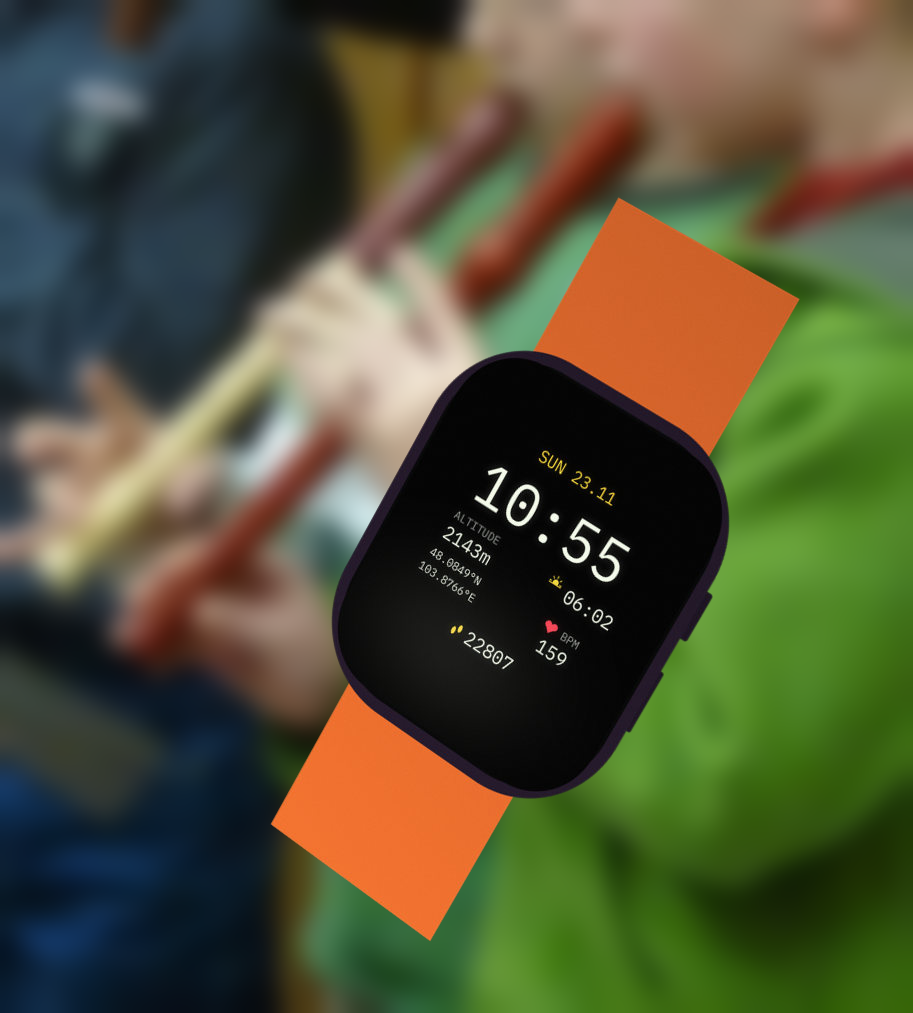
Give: 10:55
